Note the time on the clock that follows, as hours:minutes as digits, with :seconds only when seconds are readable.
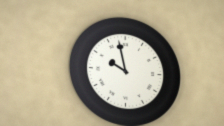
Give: 9:58
